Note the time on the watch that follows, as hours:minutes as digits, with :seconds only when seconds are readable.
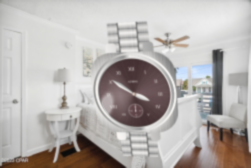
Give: 3:51
